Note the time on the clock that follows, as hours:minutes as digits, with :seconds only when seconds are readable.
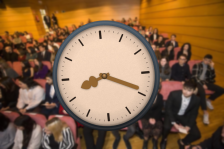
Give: 8:19
